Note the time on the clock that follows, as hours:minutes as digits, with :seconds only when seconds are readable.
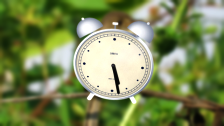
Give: 5:28
